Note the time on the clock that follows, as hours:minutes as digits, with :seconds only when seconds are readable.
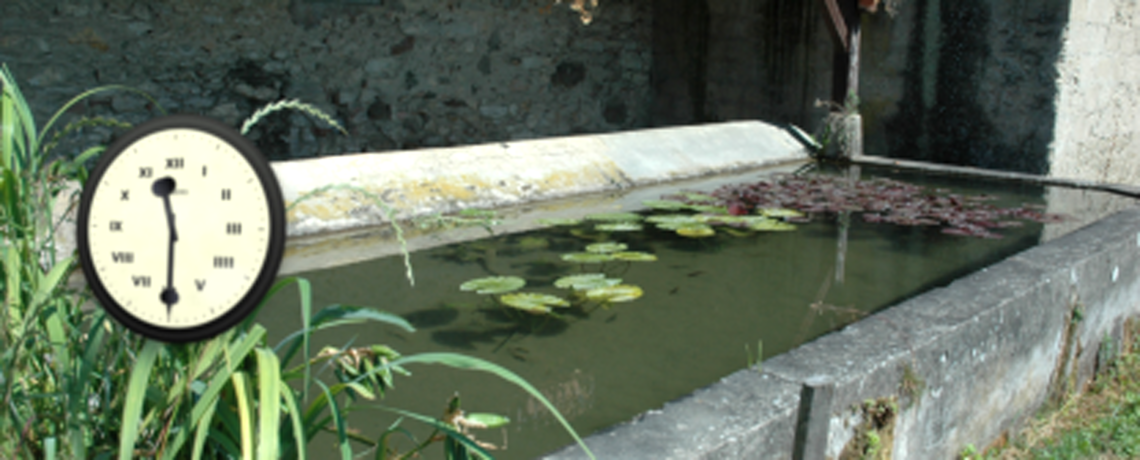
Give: 11:30
